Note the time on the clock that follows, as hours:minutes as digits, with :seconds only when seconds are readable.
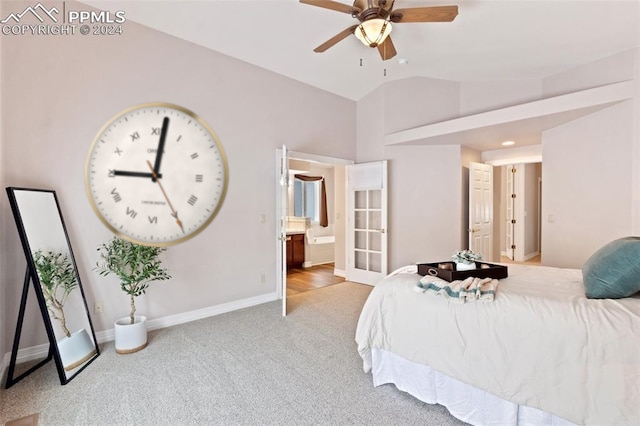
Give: 9:01:25
